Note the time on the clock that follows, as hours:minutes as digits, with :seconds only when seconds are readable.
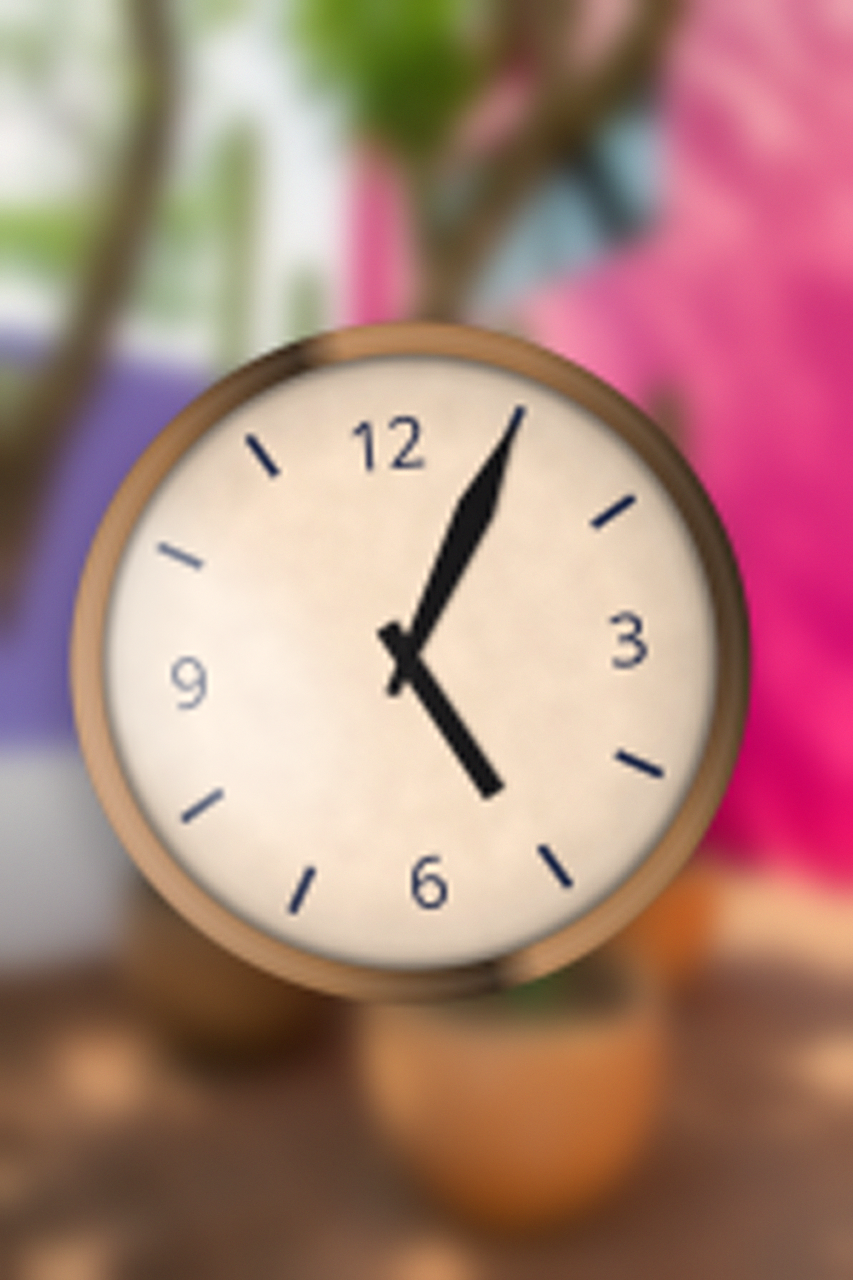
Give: 5:05
